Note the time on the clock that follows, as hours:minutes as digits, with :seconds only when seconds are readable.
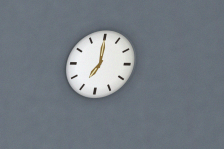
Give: 7:00
